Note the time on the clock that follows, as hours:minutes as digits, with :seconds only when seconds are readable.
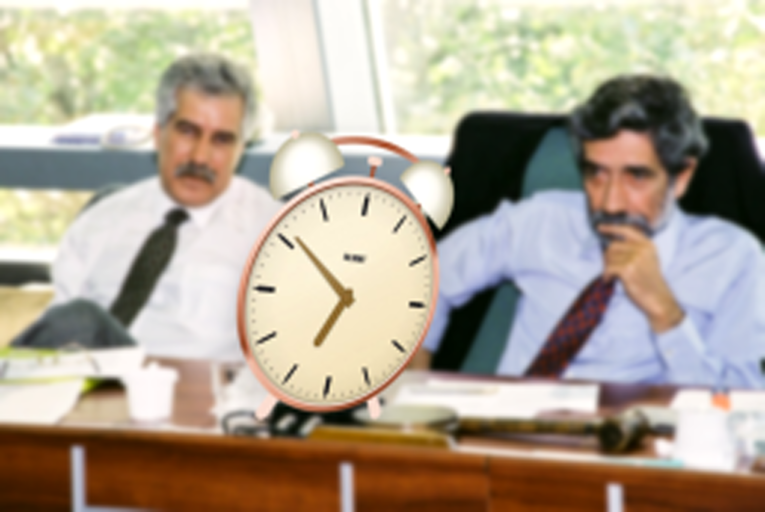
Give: 6:51
